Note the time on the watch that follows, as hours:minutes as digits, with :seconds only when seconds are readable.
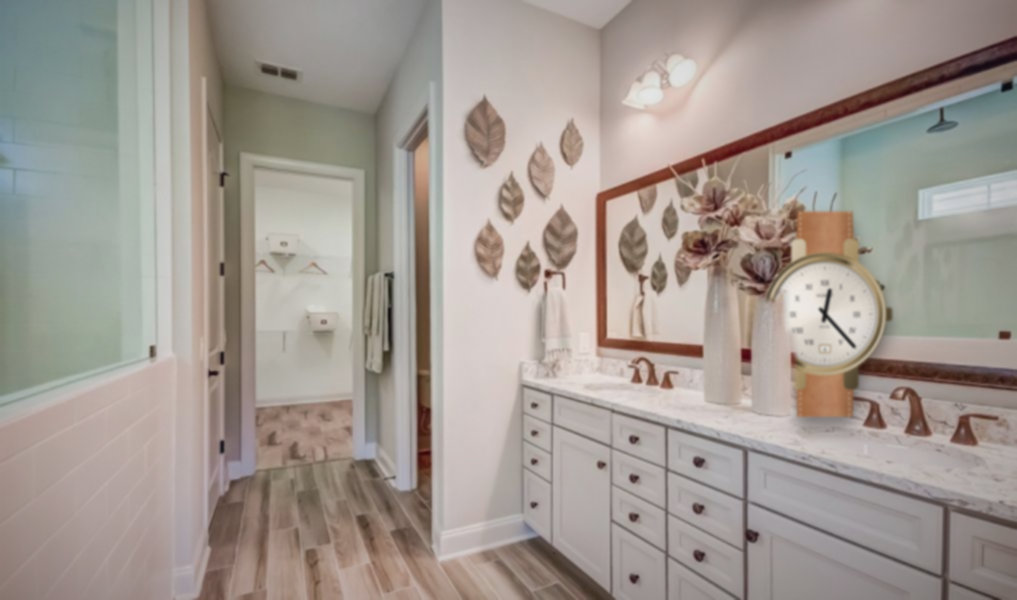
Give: 12:23
